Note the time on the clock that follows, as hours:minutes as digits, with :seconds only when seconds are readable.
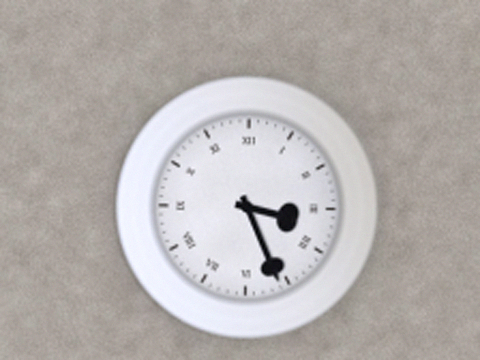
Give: 3:26
